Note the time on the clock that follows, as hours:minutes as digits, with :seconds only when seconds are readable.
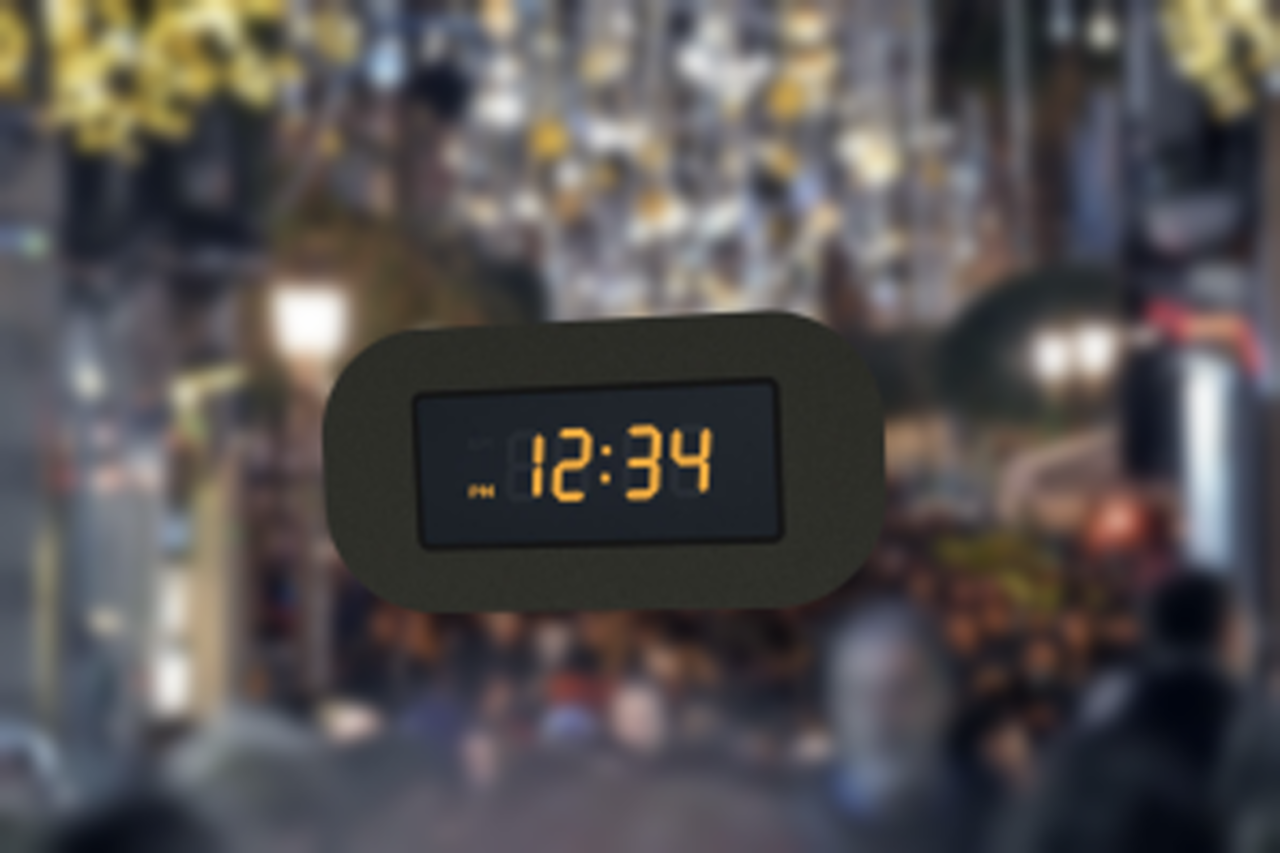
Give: 12:34
